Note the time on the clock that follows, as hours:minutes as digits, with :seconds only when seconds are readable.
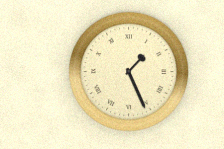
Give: 1:26
